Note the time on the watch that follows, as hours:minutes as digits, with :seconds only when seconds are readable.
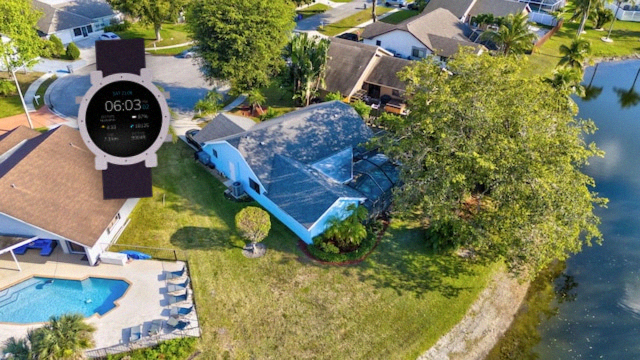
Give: 6:03
